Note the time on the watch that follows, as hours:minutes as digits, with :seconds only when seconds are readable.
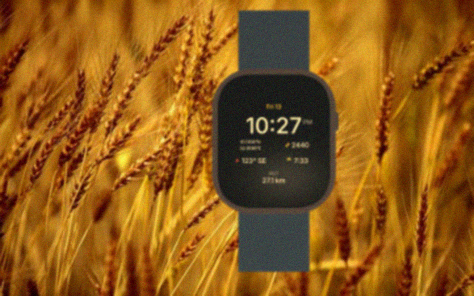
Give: 10:27
